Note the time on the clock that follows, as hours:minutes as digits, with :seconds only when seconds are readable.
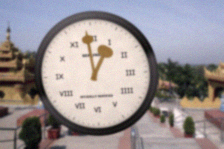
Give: 12:59
